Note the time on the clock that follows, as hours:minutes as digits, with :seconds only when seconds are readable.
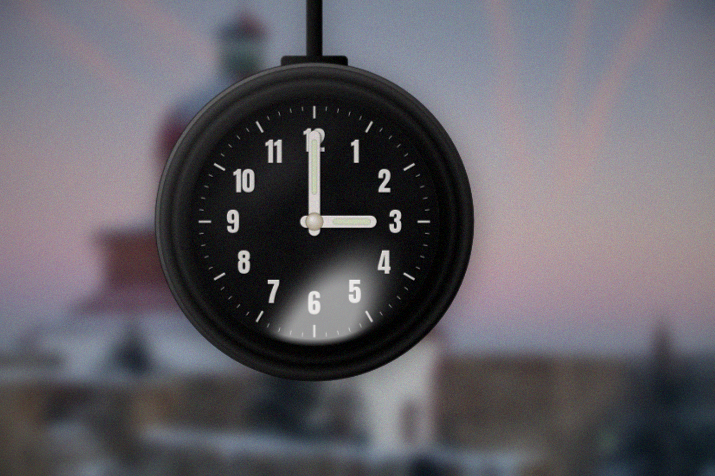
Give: 3:00
